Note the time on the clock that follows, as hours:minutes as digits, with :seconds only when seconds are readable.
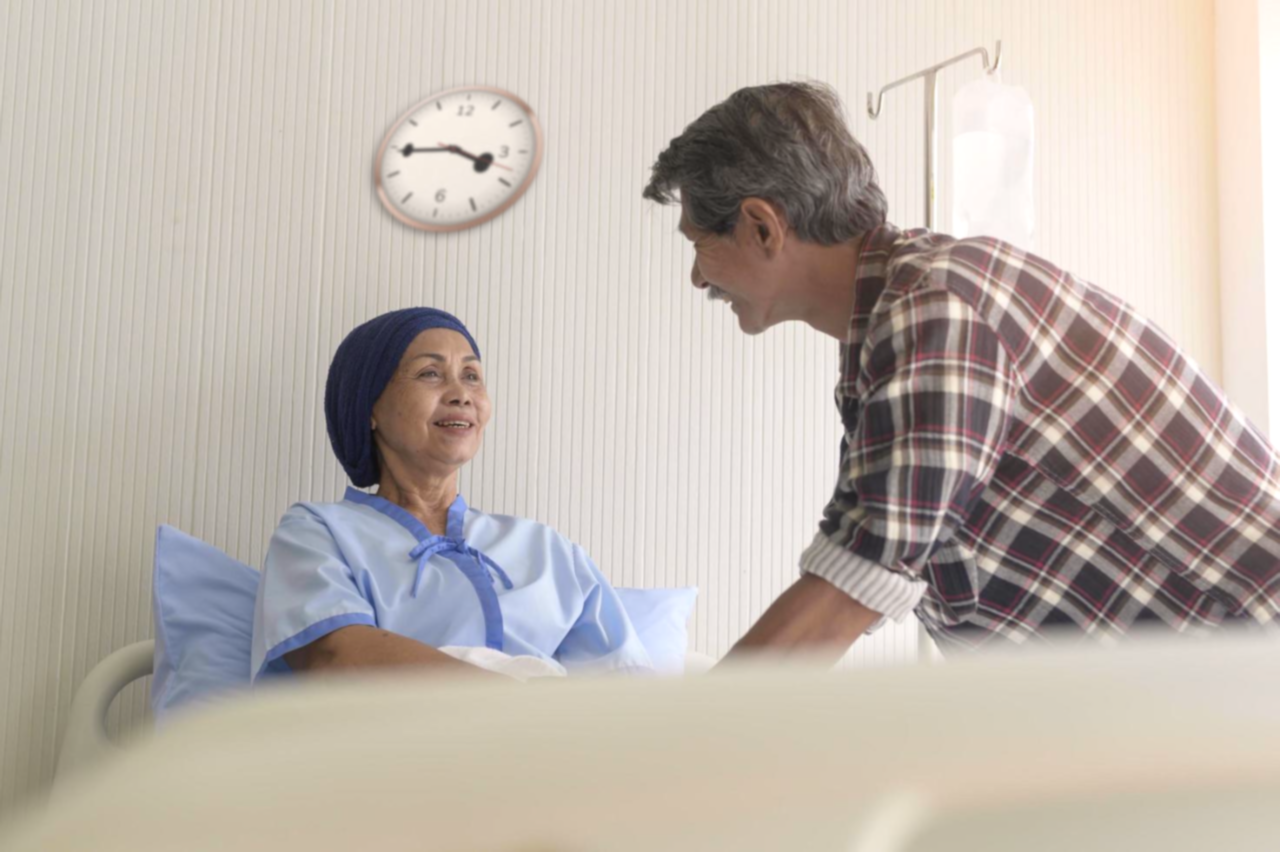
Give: 3:44:18
